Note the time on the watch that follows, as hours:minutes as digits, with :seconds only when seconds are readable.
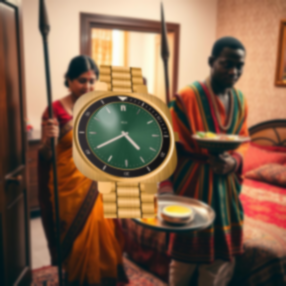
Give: 4:40
